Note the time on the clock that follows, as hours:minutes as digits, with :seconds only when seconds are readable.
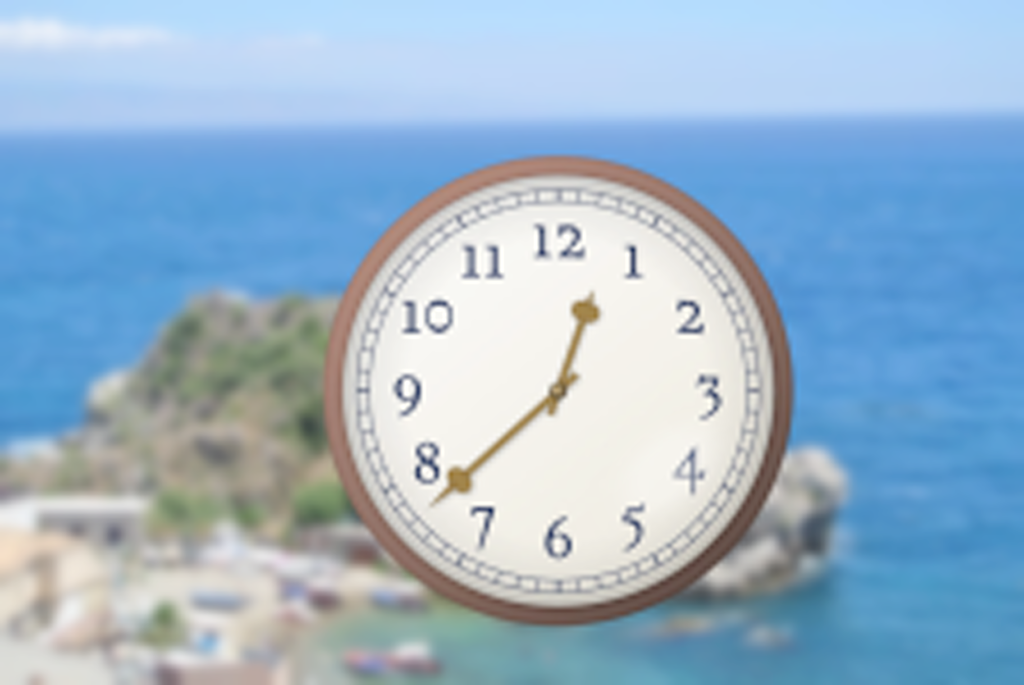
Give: 12:38
